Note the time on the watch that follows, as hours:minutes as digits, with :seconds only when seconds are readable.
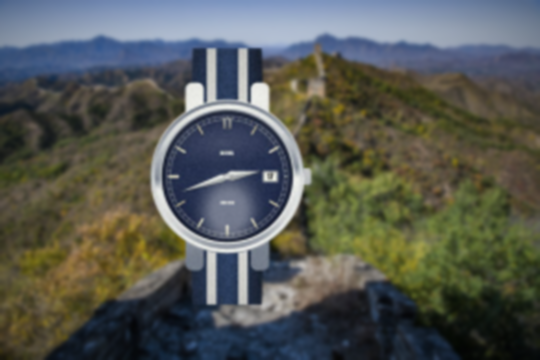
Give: 2:42
